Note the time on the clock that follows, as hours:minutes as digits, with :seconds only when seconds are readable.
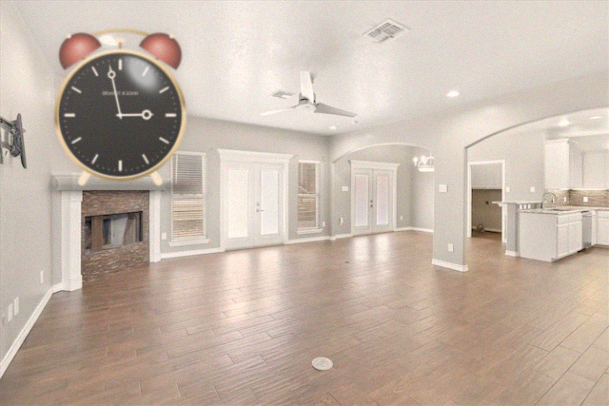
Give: 2:58
